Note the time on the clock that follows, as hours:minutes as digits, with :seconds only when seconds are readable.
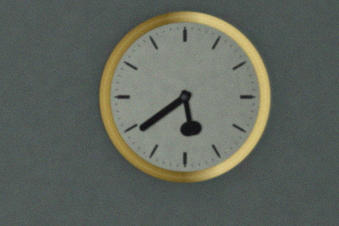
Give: 5:39
